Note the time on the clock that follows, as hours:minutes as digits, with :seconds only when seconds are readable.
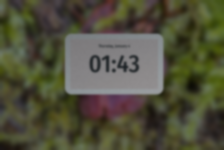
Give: 1:43
